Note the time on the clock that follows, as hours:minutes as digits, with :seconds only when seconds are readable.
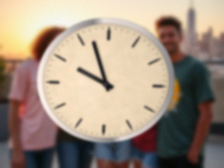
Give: 9:57
